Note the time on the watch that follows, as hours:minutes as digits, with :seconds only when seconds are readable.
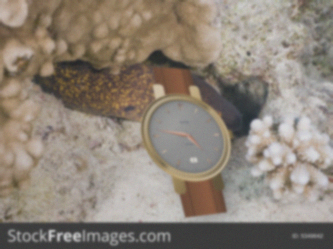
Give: 4:47
